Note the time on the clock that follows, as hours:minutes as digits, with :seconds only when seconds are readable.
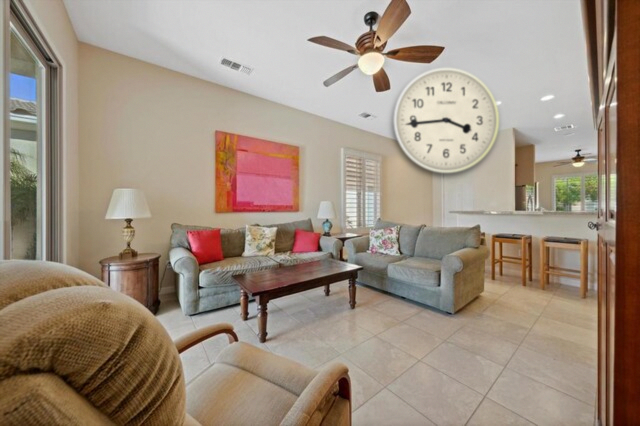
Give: 3:44
